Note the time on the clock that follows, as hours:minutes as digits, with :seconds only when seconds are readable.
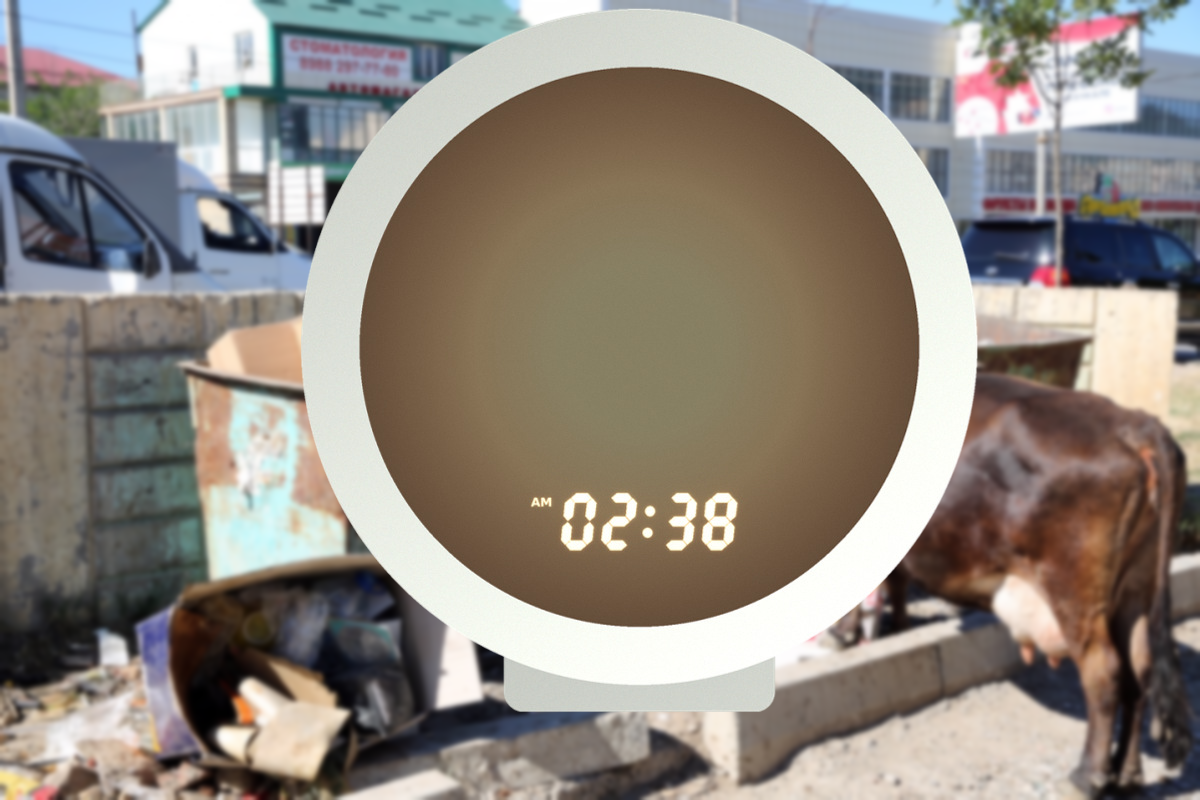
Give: 2:38
